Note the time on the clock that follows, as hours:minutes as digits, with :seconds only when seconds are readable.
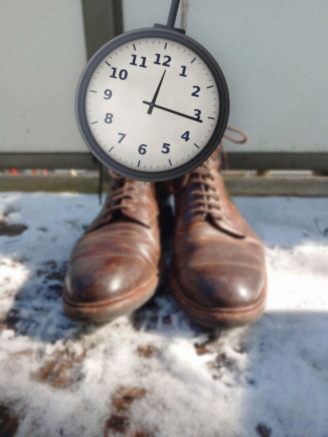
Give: 12:16
